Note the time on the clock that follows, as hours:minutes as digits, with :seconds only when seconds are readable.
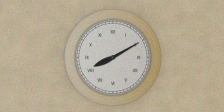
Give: 8:10
